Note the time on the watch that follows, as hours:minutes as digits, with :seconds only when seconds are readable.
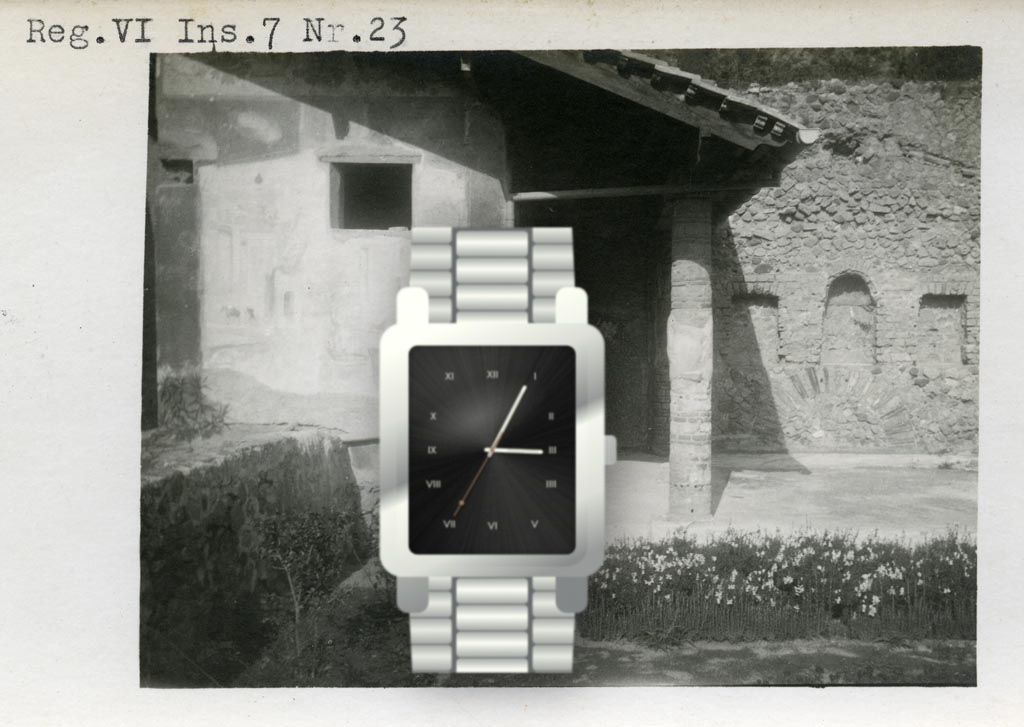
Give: 3:04:35
